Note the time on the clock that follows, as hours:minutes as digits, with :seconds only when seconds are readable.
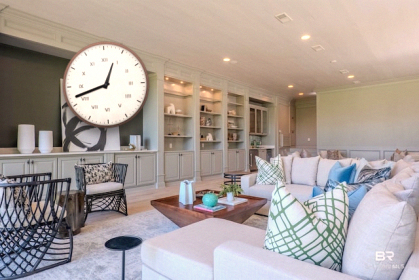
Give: 12:42
